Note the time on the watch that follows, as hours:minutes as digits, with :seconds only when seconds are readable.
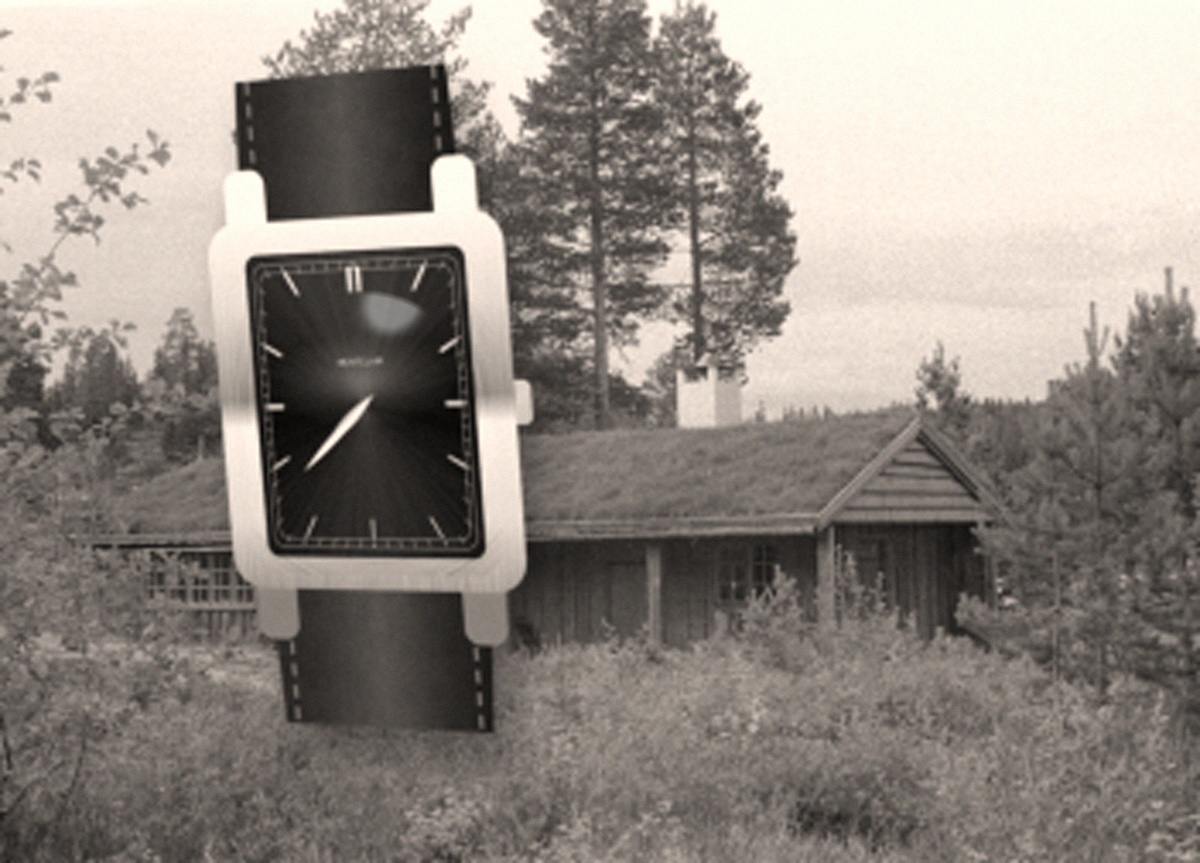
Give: 7:38
